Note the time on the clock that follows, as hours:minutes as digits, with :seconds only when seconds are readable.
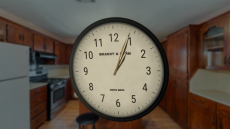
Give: 1:04
